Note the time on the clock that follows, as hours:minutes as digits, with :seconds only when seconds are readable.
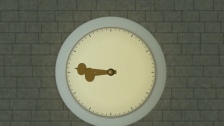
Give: 8:46
